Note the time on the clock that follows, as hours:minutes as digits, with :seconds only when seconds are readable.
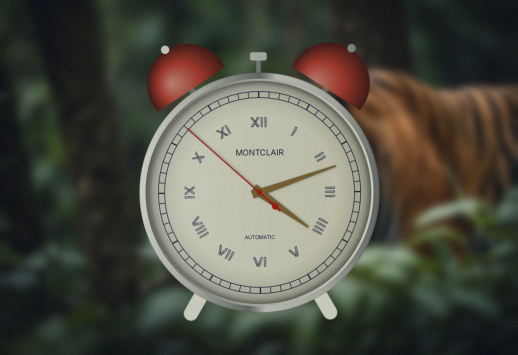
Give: 4:11:52
